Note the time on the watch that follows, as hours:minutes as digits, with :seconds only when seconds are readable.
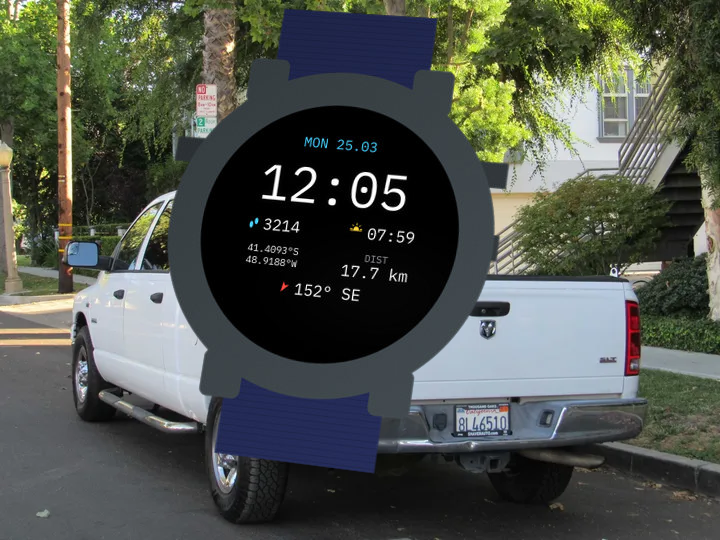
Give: 12:05
